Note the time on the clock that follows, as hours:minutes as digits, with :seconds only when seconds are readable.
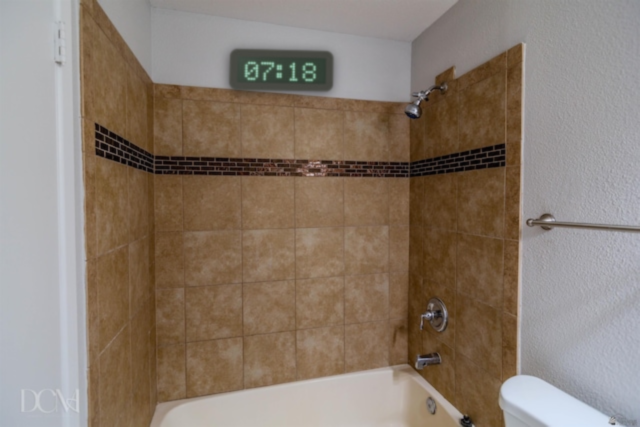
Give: 7:18
